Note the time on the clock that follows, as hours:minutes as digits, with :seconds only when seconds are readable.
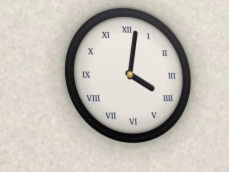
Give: 4:02
